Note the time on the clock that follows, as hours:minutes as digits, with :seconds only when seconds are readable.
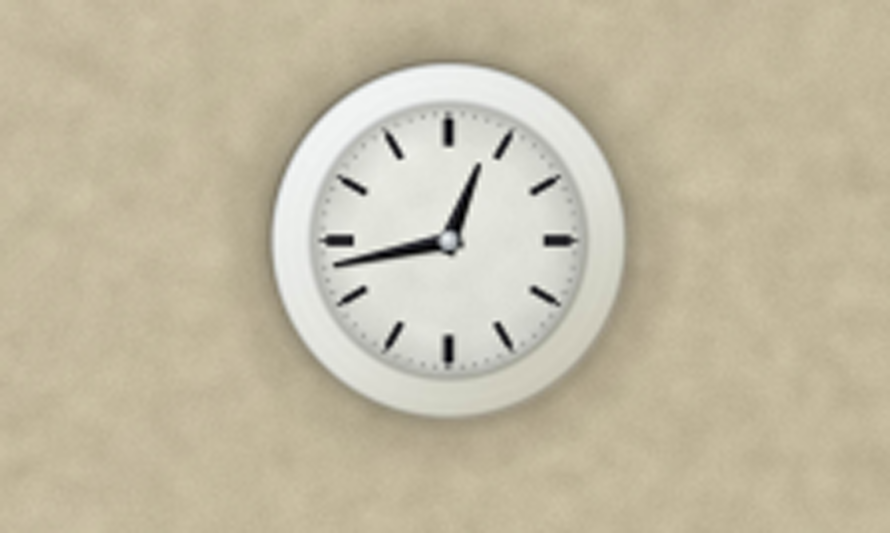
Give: 12:43
